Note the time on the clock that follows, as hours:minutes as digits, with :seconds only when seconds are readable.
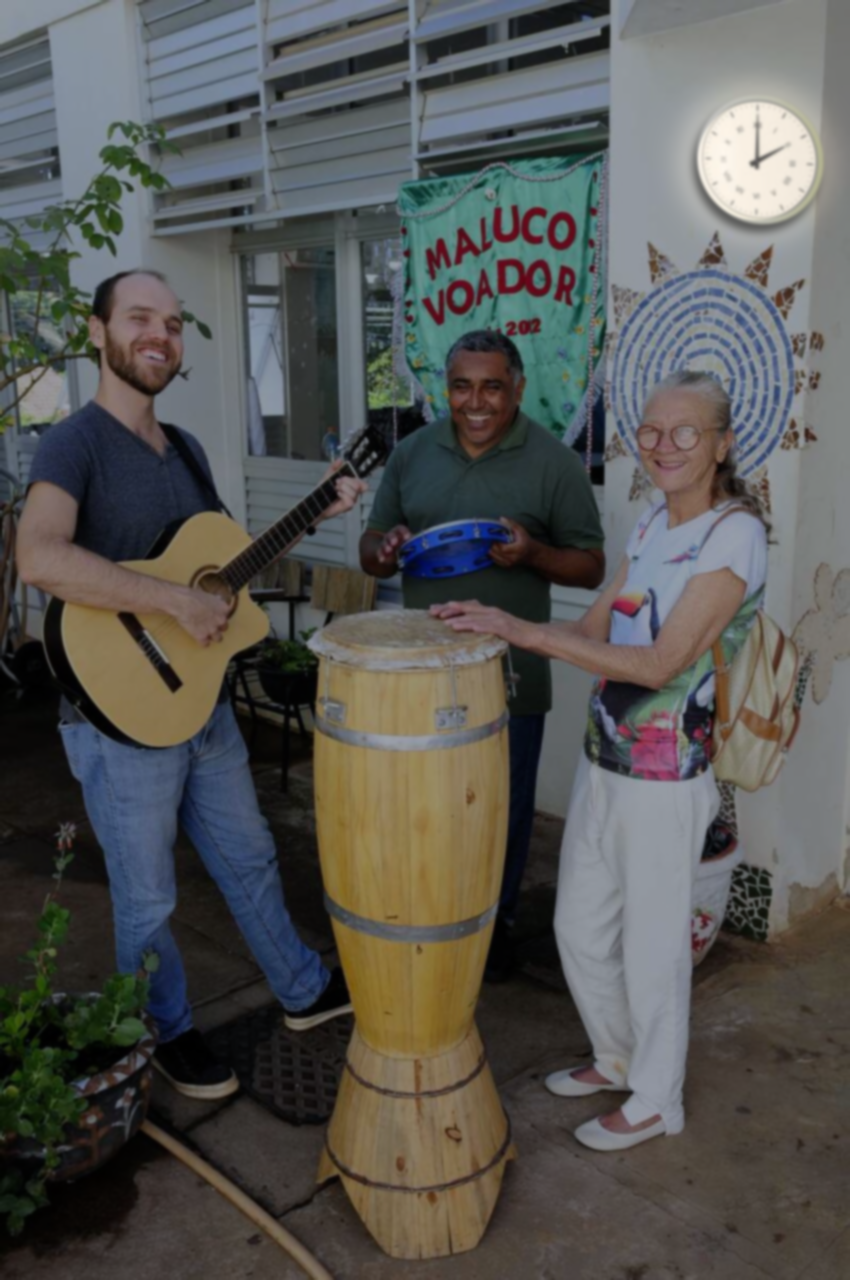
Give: 2:00
